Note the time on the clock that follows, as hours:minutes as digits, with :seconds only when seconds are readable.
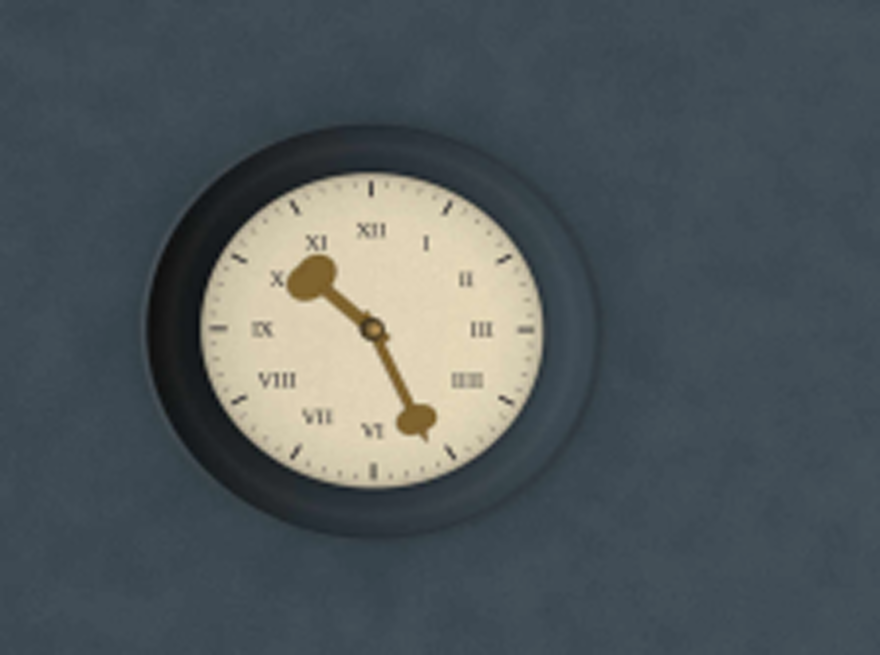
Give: 10:26
